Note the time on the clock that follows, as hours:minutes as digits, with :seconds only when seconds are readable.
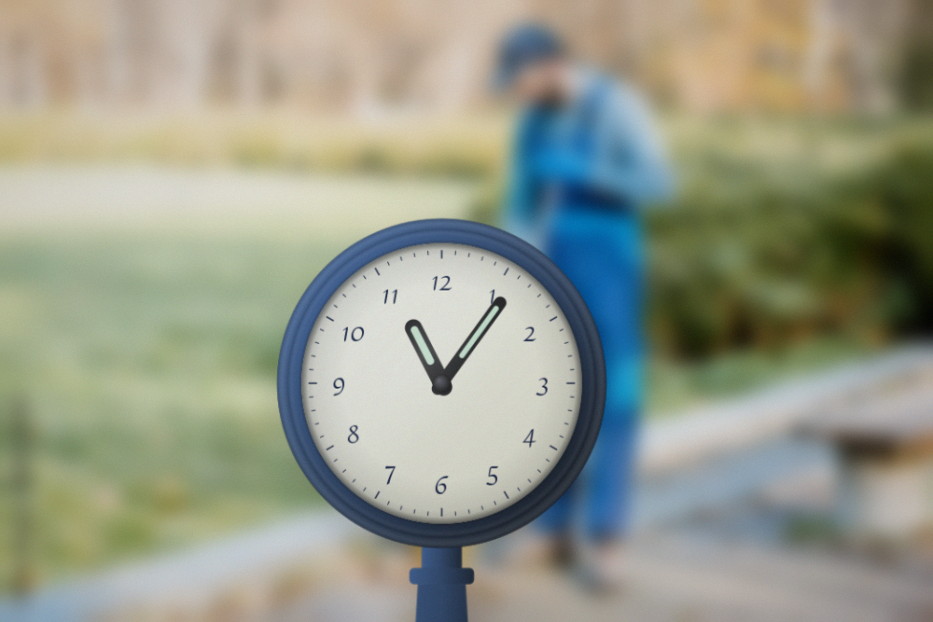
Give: 11:06
